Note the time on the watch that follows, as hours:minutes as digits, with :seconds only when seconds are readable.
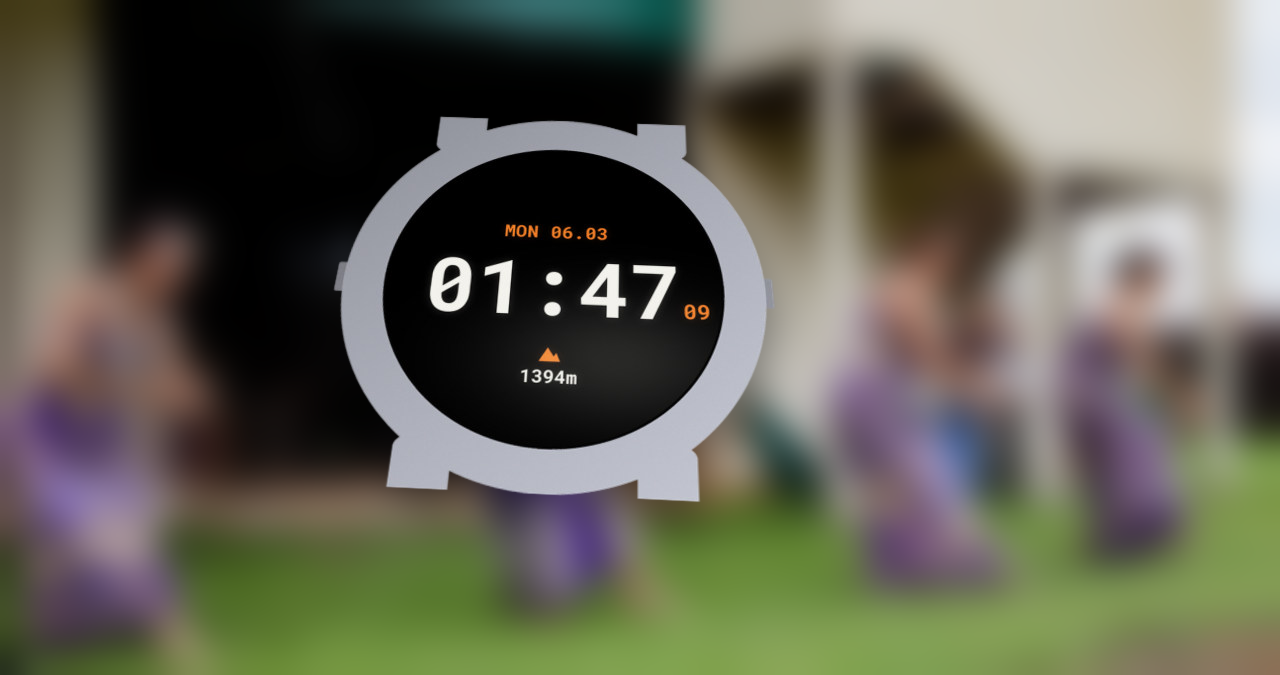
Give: 1:47:09
